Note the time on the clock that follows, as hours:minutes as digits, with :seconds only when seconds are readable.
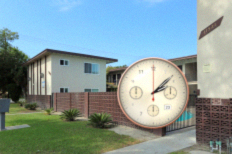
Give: 2:08
